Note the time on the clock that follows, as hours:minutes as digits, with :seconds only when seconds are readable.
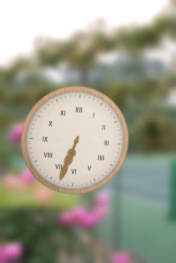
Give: 6:33
